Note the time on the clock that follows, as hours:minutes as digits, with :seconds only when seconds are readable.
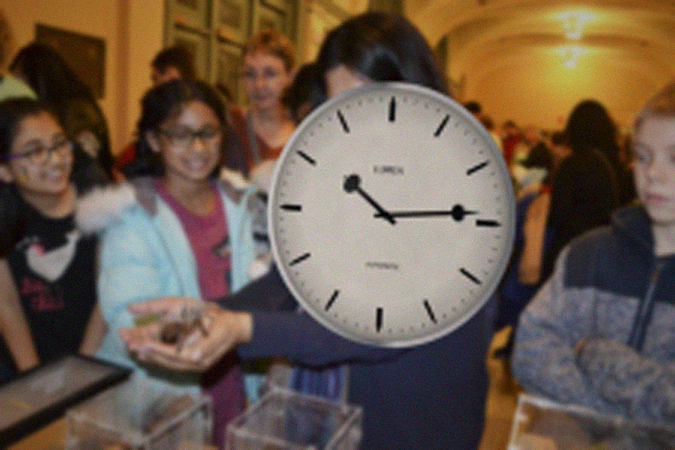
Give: 10:14
